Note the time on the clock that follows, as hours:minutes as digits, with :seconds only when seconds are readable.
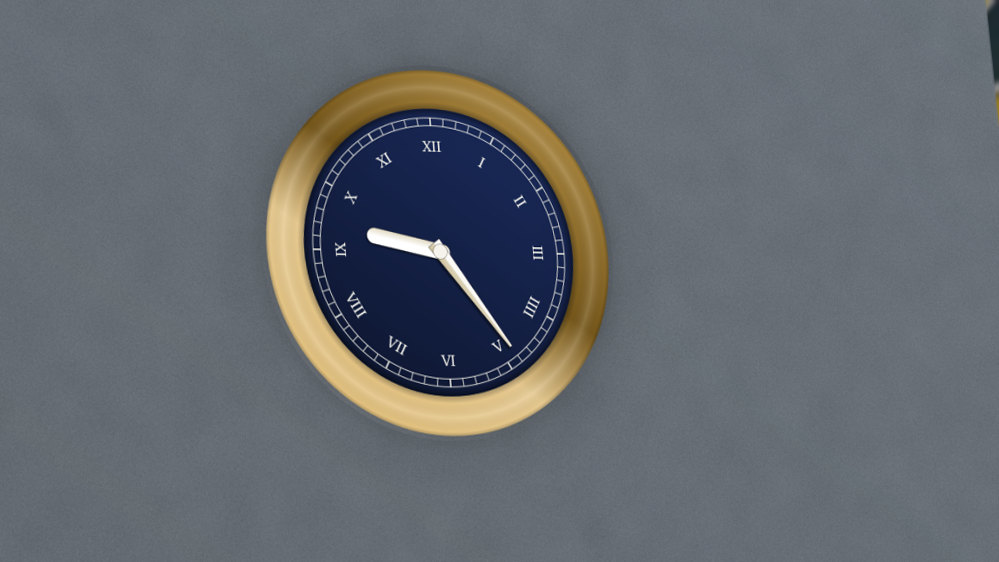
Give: 9:24
